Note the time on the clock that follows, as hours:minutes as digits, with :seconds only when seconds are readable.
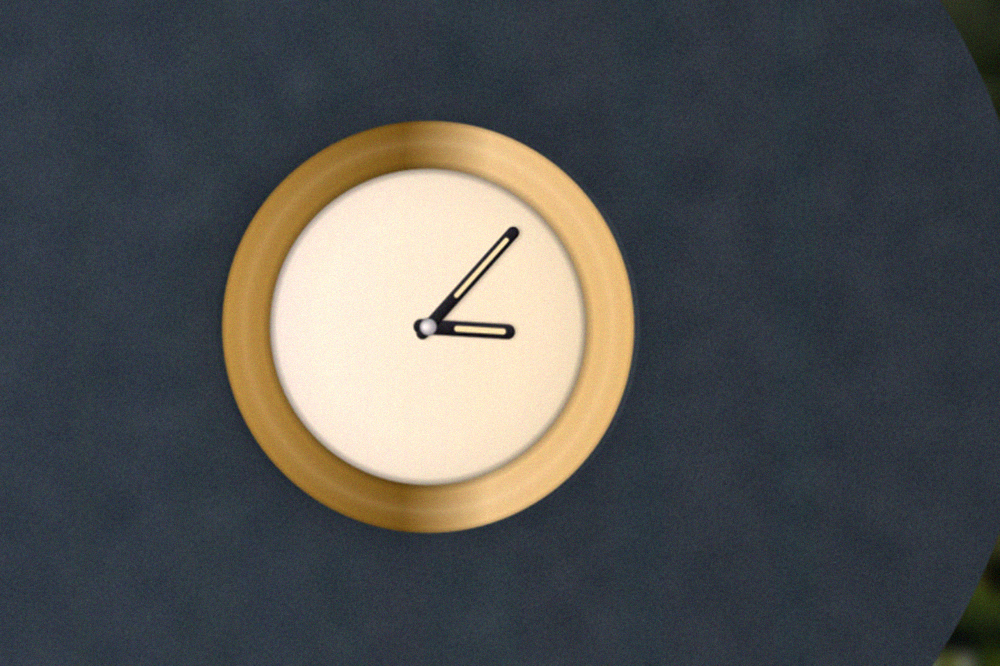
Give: 3:07
